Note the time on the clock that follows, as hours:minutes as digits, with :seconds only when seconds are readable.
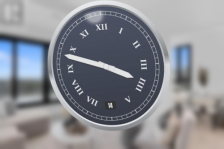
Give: 3:48
